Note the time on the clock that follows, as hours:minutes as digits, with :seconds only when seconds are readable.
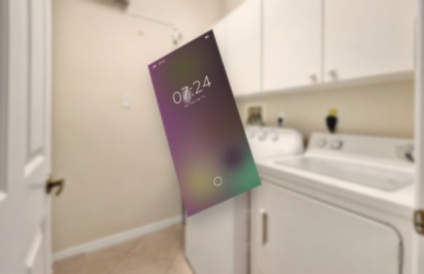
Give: 7:24
